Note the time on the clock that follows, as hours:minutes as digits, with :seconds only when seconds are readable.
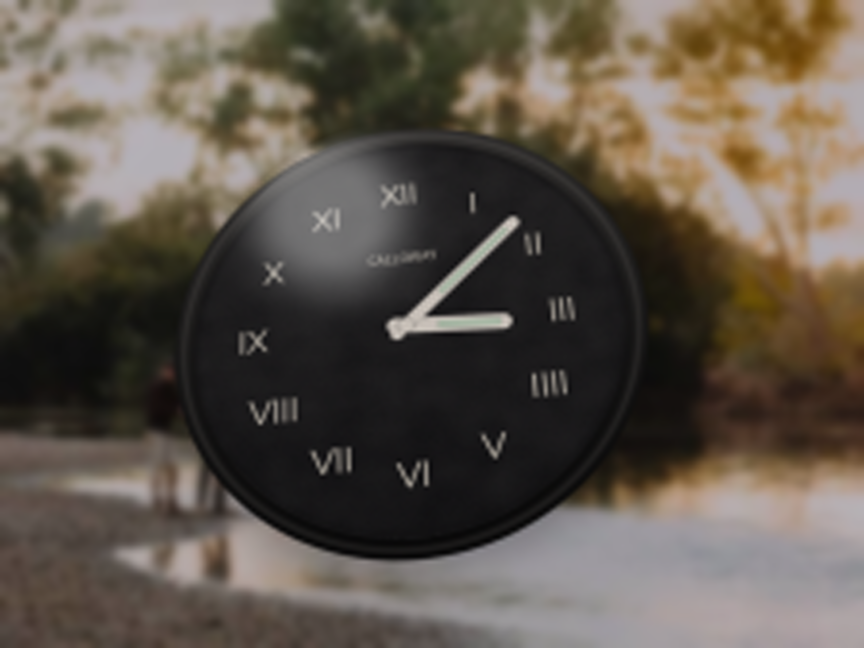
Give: 3:08
